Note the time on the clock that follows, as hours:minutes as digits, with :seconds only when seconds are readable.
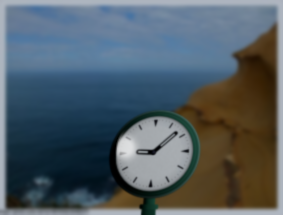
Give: 9:08
